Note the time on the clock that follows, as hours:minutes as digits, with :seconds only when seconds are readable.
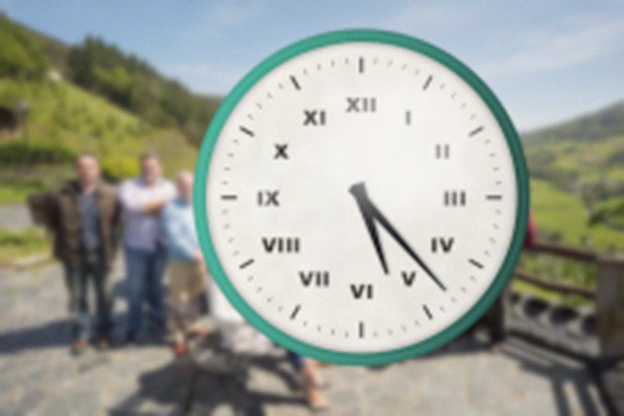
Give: 5:23
